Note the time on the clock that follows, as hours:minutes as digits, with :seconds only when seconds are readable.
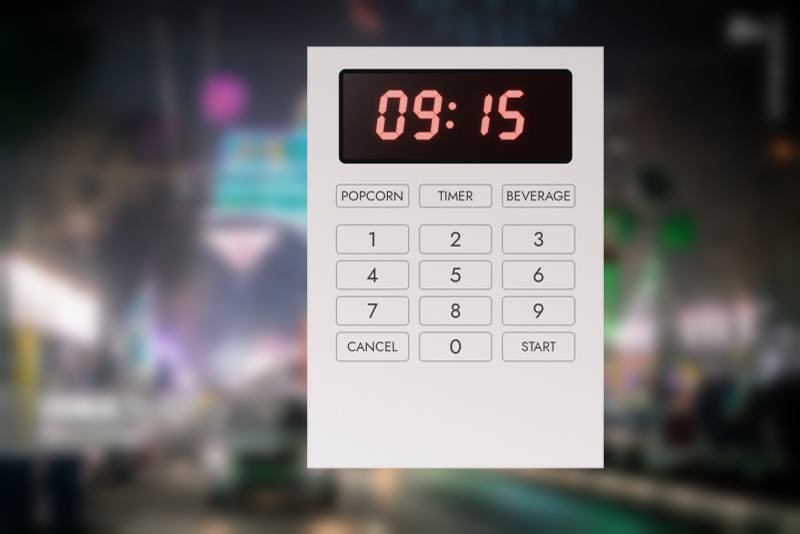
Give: 9:15
